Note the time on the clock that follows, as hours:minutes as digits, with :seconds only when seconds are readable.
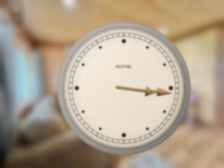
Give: 3:16
